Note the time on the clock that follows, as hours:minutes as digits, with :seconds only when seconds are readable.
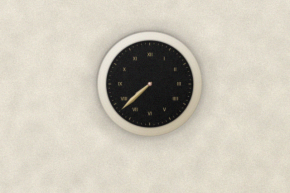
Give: 7:38
